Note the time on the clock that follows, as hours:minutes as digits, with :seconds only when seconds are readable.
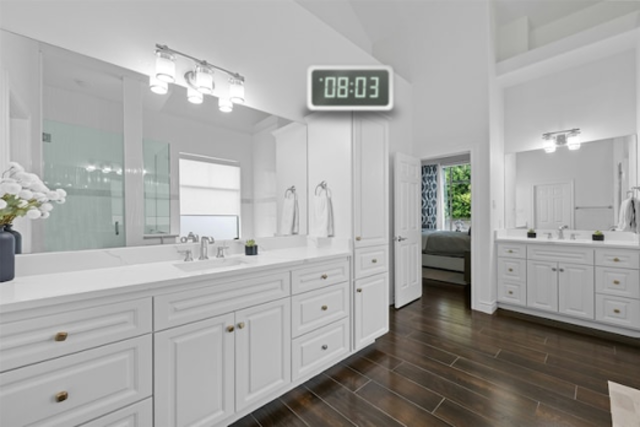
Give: 8:03
